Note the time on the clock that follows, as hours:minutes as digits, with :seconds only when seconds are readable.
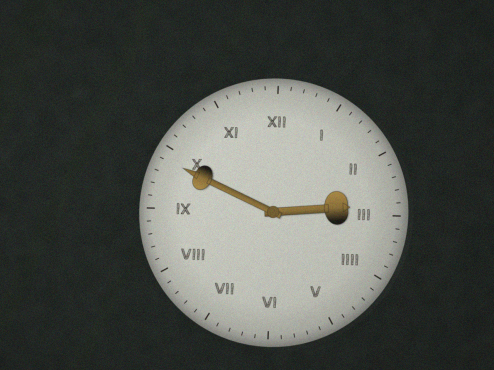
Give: 2:49
